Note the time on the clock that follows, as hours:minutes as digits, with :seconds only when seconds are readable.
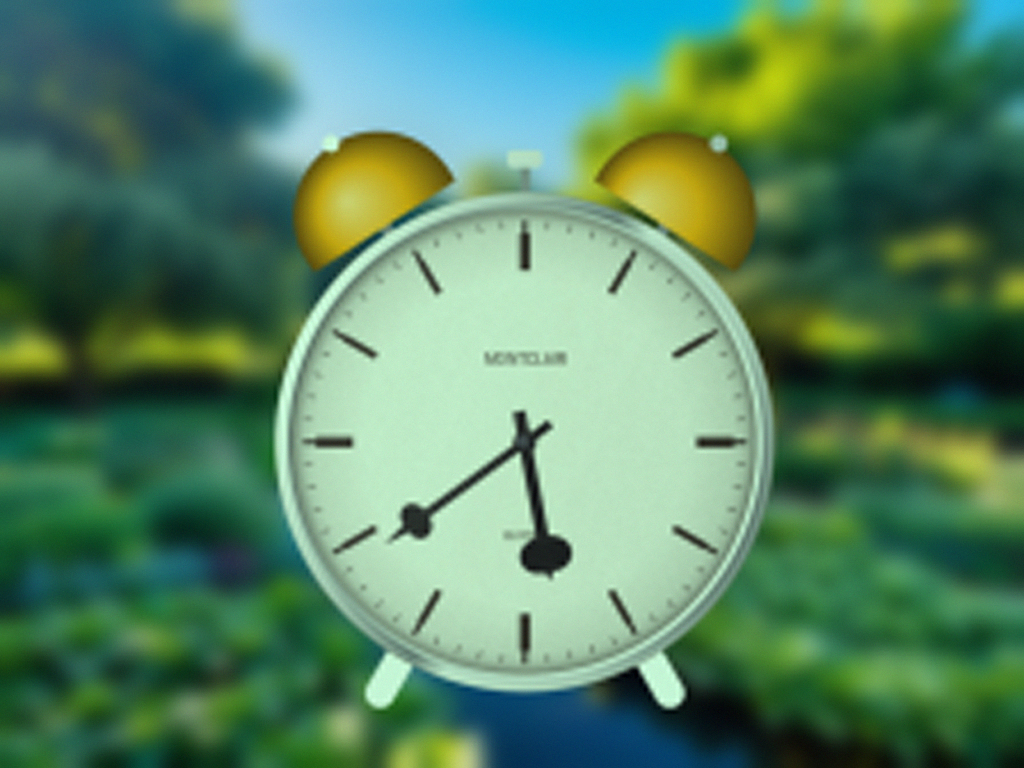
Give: 5:39
